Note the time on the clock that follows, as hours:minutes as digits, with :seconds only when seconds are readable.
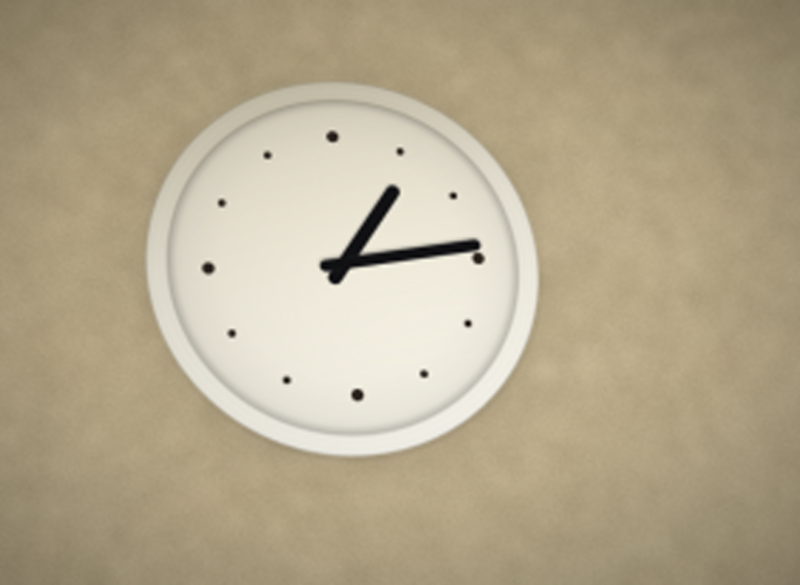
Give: 1:14
